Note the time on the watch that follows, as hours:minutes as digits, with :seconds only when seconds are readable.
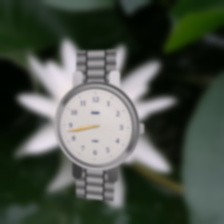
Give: 8:43
